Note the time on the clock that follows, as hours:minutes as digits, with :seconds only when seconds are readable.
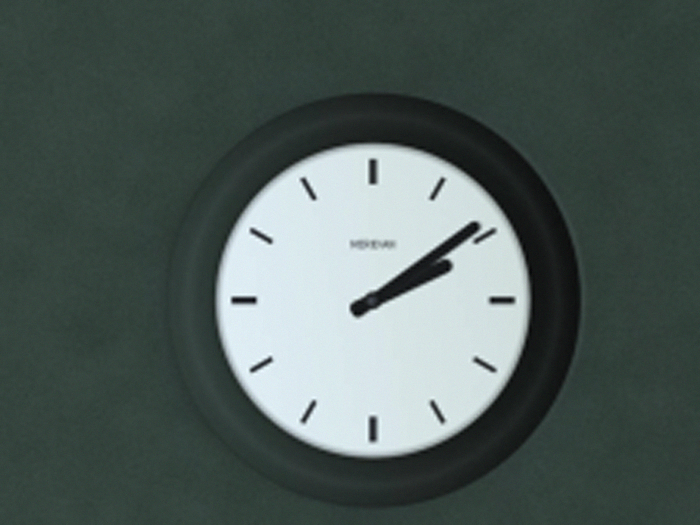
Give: 2:09
